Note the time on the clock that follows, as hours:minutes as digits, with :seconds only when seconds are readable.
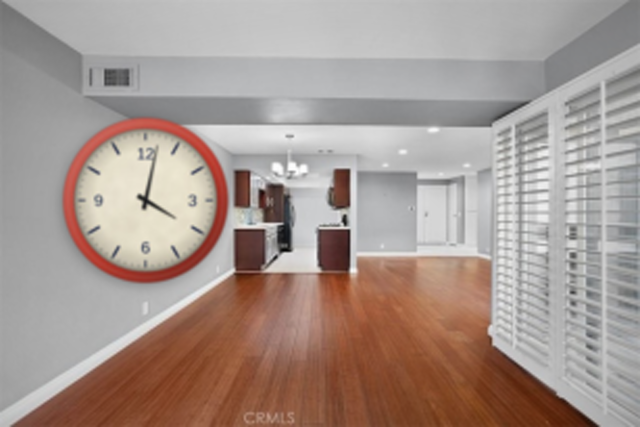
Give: 4:02
